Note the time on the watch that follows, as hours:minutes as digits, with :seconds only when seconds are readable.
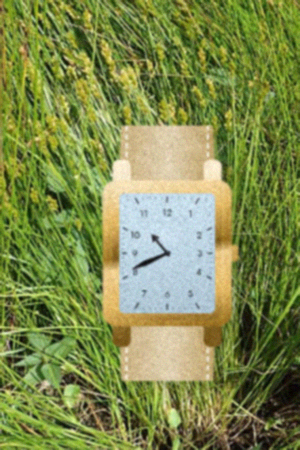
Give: 10:41
